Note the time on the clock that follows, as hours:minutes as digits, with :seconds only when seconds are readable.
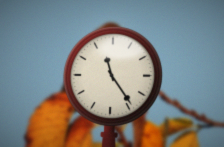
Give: 11:24
